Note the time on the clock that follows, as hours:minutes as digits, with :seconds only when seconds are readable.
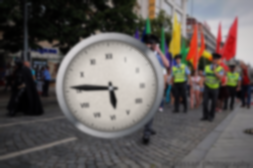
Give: 5:46
